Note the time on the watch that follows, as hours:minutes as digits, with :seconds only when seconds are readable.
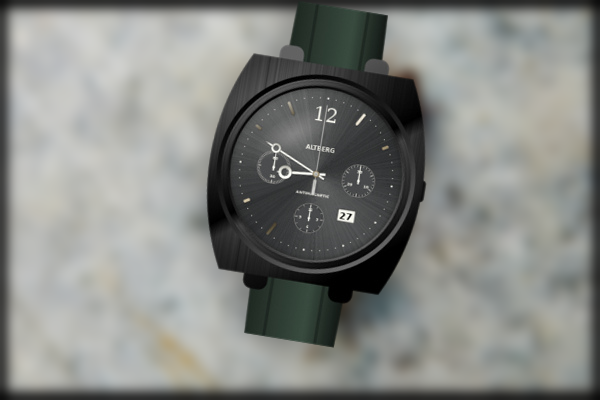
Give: 8:49
